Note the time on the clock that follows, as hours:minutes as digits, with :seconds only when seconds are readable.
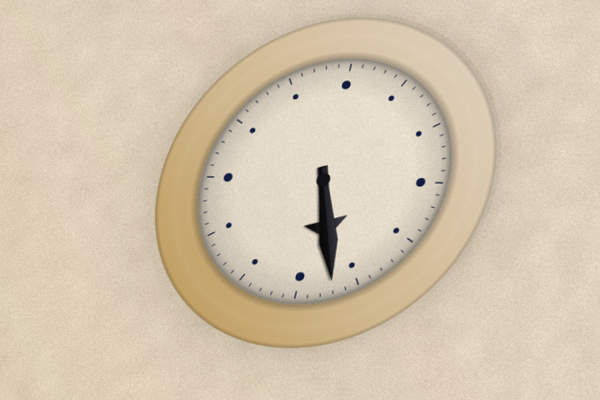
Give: 5:27
